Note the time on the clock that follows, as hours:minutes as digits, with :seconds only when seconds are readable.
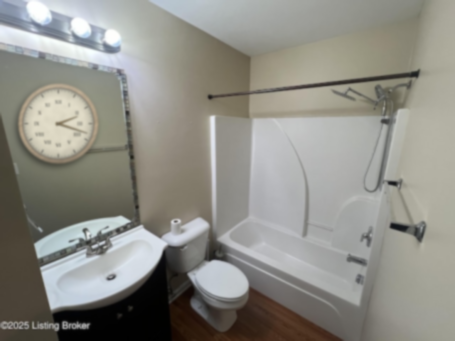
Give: 2:18
